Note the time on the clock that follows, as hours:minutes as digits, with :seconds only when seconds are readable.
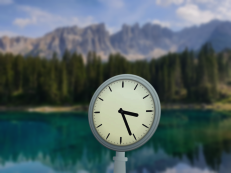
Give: 3:26
